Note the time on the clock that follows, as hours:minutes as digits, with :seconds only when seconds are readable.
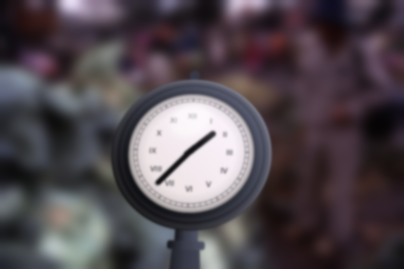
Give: 1:37
